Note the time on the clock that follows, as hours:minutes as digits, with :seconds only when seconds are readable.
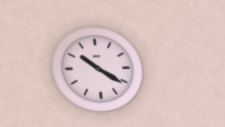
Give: 10:21
